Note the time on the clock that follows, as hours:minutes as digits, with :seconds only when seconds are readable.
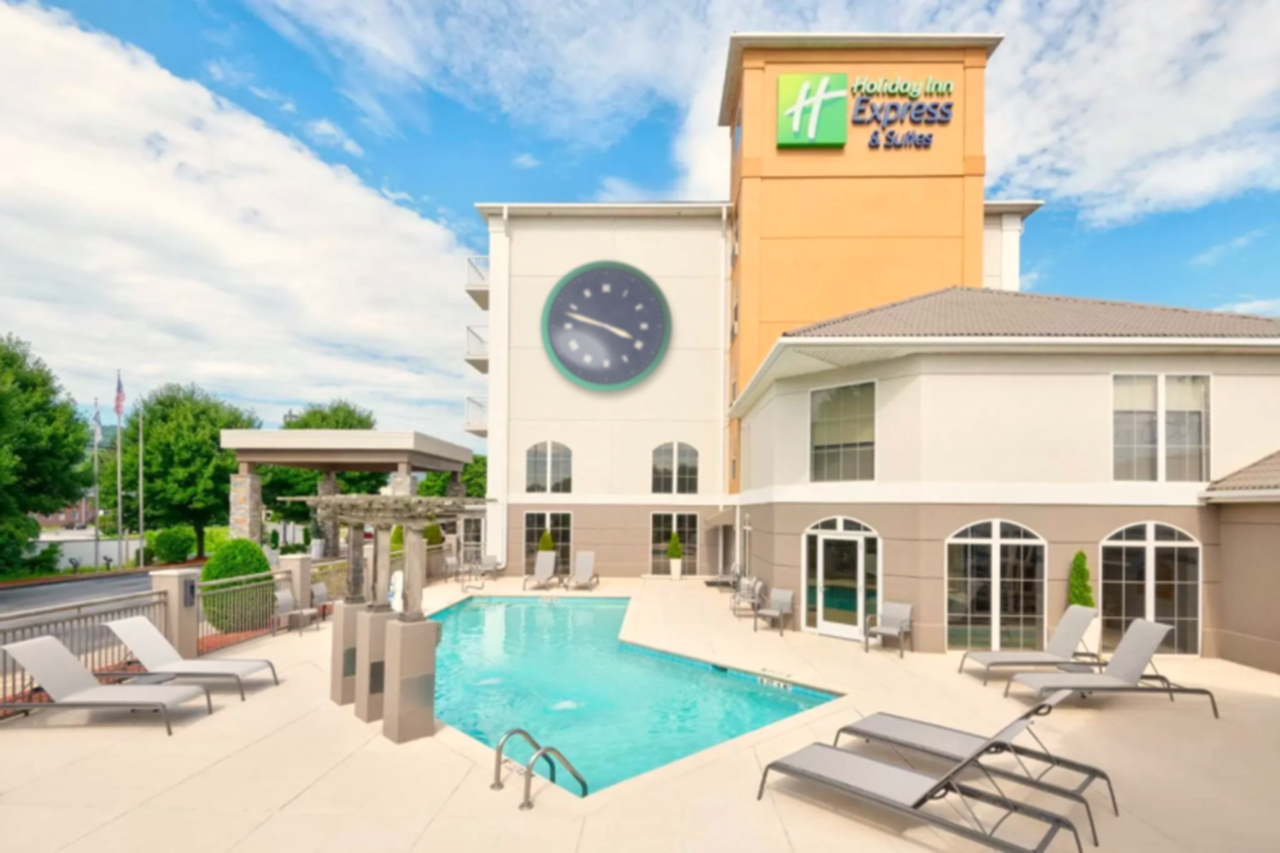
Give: 3:48
